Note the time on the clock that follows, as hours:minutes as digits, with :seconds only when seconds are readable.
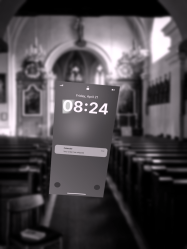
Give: 8:24
